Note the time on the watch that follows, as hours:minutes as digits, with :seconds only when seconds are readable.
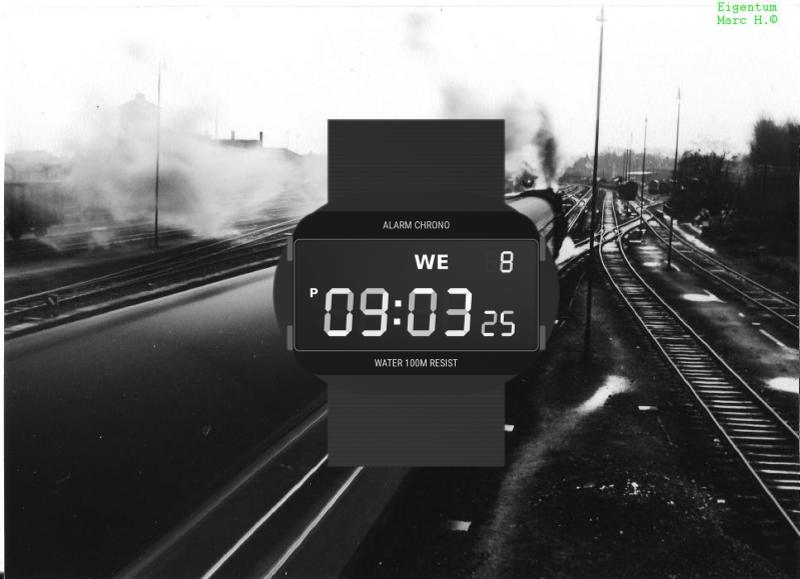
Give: 9:03:25
